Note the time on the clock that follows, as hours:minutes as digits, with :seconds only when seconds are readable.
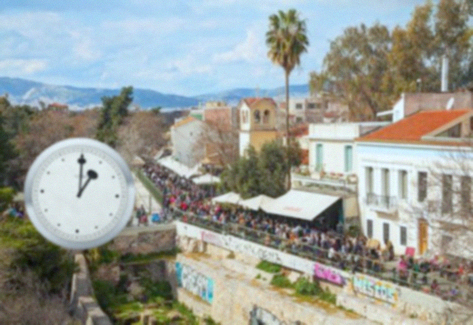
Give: 1:00
